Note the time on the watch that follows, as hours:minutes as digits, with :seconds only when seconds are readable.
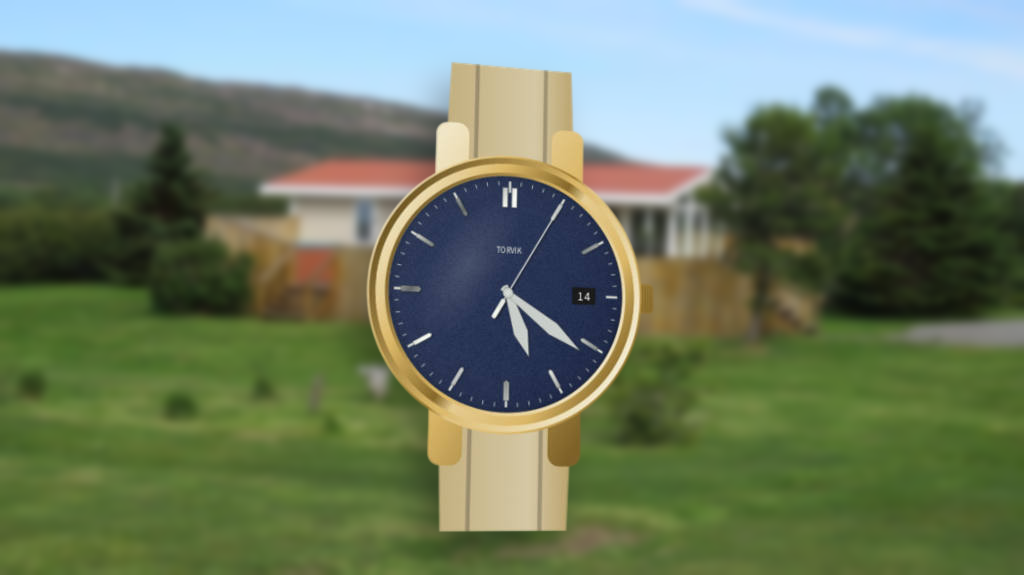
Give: 5:21:05
